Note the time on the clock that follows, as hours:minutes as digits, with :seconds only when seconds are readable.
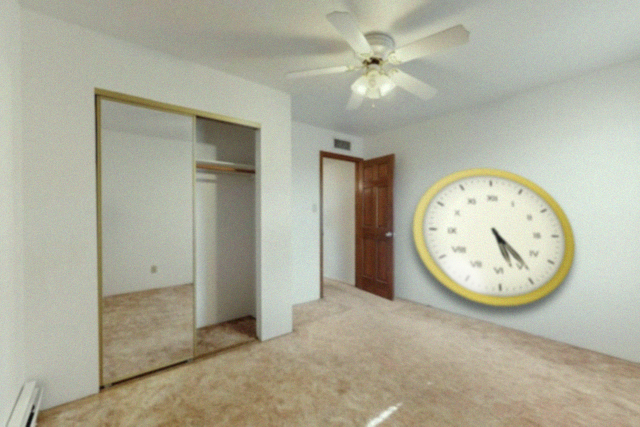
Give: 5:24
